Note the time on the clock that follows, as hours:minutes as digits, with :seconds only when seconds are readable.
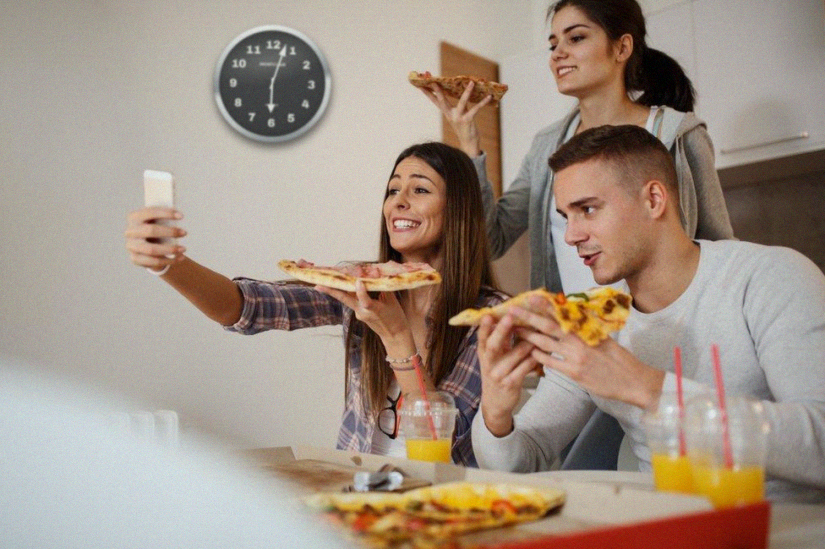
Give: 6:03
